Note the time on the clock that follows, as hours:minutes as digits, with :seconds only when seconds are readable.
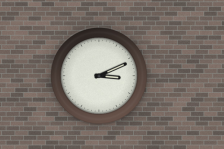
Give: 3:11
